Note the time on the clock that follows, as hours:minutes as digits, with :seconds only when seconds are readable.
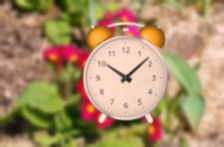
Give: 10:08
